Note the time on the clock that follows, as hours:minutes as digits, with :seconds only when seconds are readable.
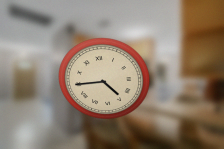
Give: 4:45
